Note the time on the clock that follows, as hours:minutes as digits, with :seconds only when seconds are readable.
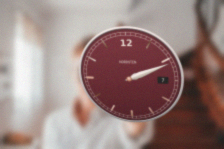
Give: 2:11
